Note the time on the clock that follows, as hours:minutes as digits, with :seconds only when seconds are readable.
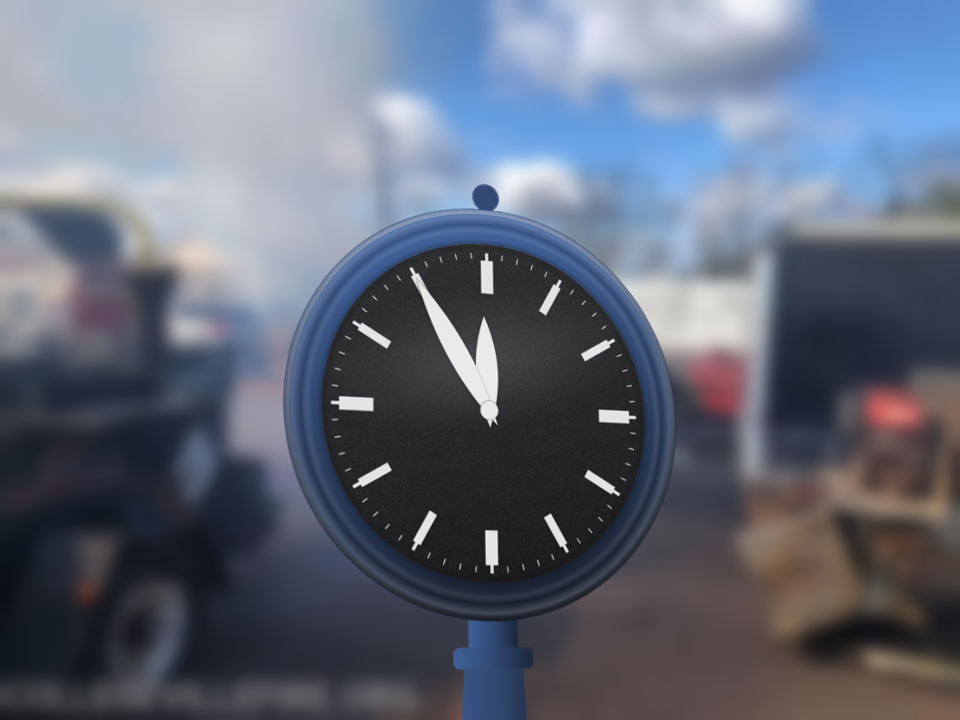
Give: 11:55
